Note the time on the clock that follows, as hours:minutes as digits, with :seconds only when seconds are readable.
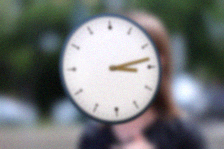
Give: 3:13
